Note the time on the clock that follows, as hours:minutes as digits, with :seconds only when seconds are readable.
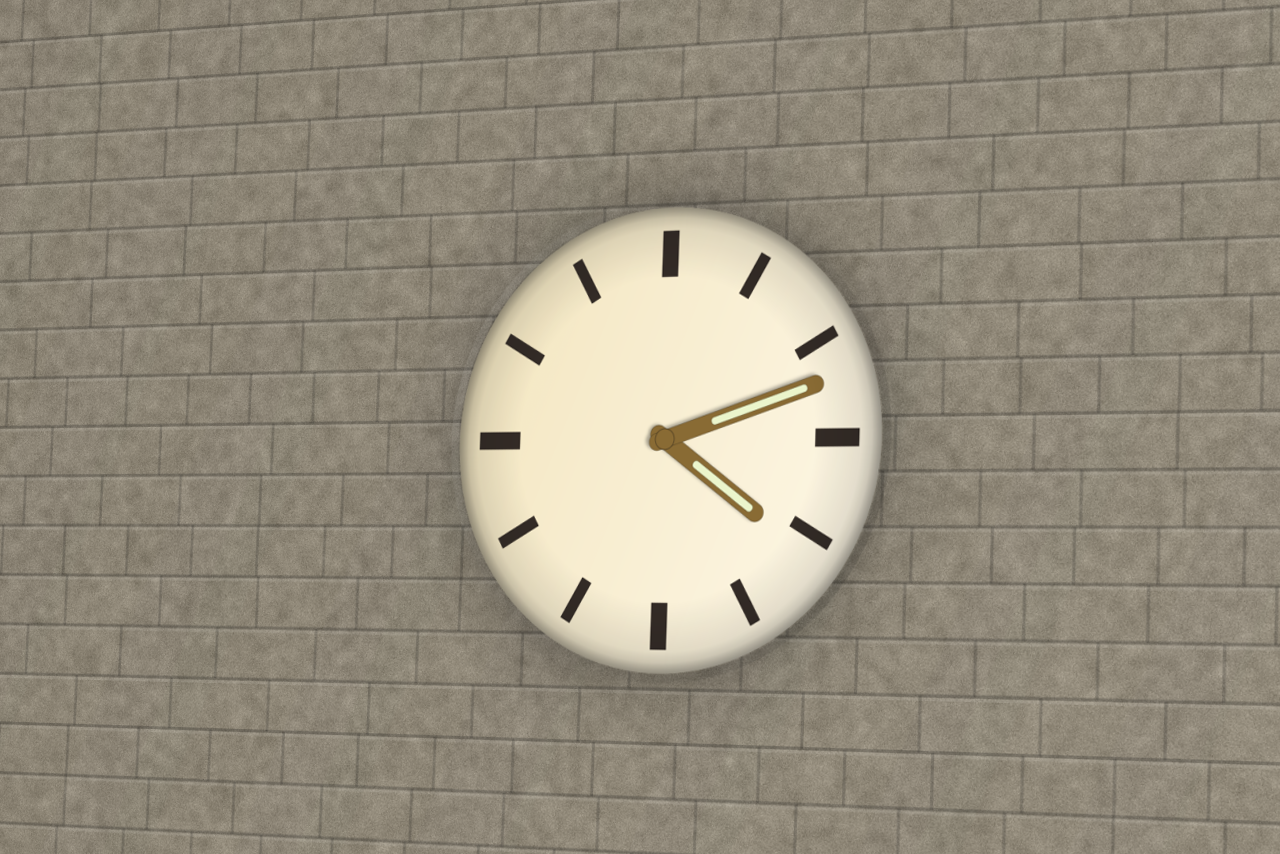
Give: 4:12
